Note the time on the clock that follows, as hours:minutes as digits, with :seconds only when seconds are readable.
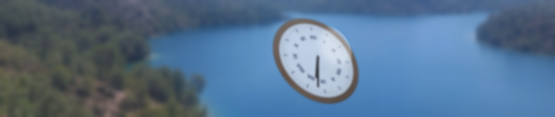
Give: 6:32
